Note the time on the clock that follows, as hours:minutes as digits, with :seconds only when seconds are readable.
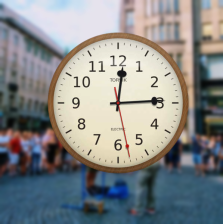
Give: 12:14:28
